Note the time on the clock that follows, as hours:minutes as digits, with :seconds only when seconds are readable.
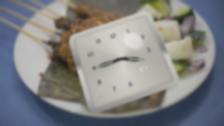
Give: 3:45
